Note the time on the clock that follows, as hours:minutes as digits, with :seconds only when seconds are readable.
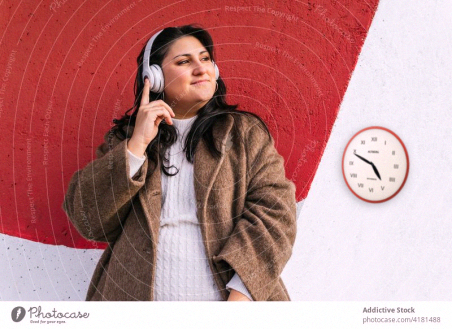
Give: 4:49
